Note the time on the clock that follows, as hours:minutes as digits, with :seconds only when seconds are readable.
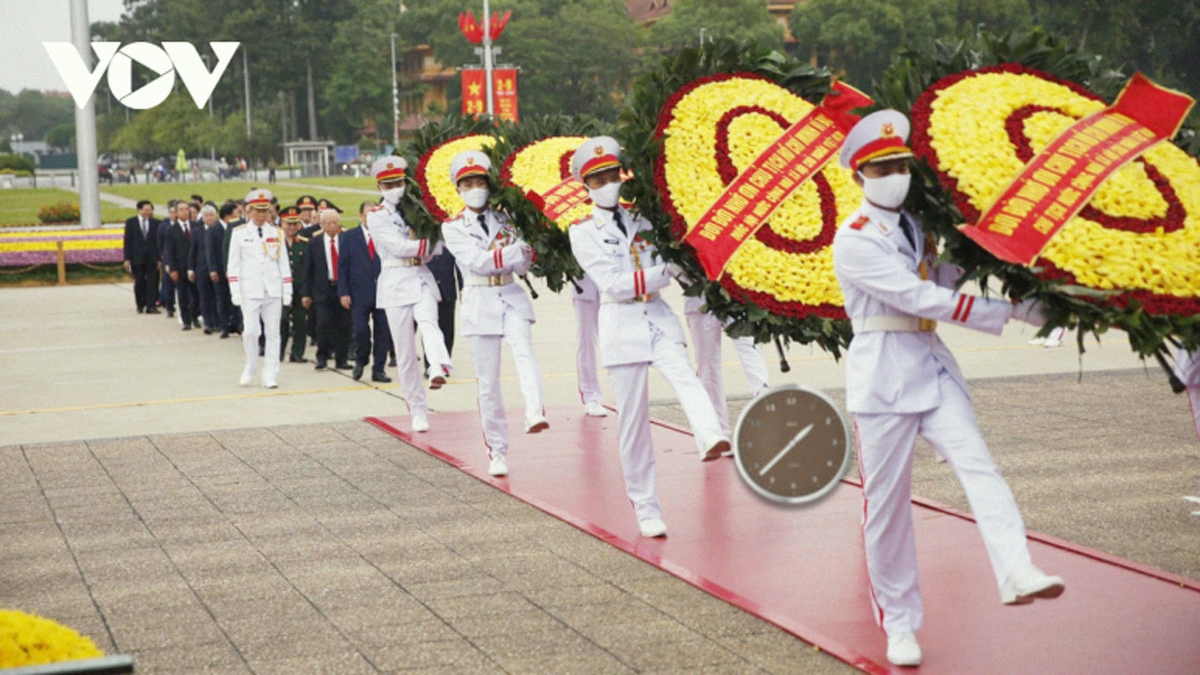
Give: 1:38
